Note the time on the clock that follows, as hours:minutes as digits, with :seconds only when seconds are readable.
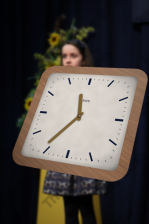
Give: 11:36
